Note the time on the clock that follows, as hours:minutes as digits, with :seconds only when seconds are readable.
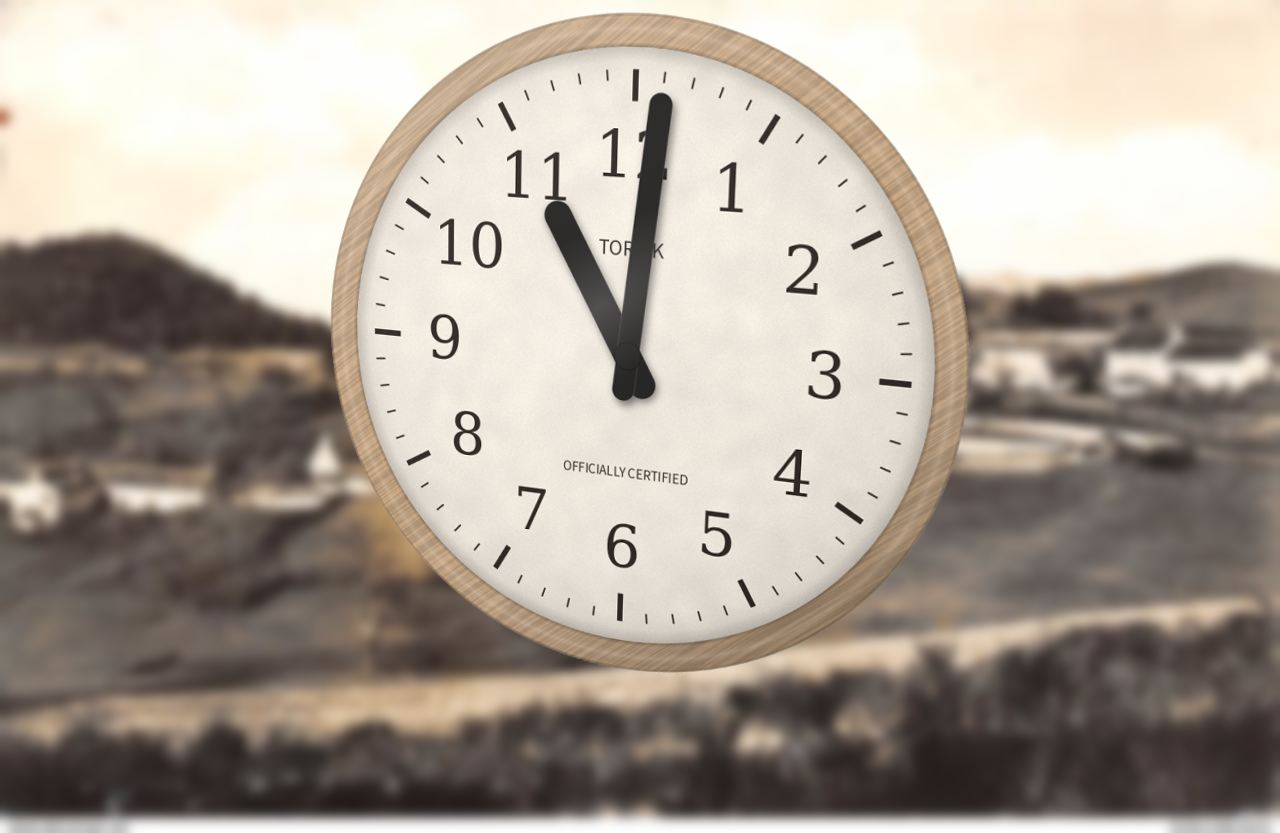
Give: 11:01
